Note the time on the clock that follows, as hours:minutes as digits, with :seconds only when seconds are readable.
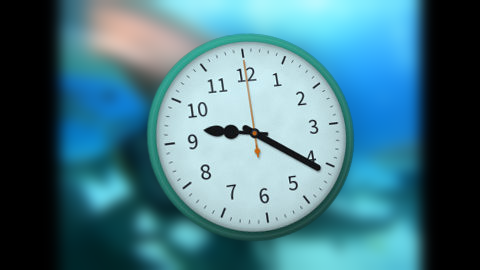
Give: 9:21:00
